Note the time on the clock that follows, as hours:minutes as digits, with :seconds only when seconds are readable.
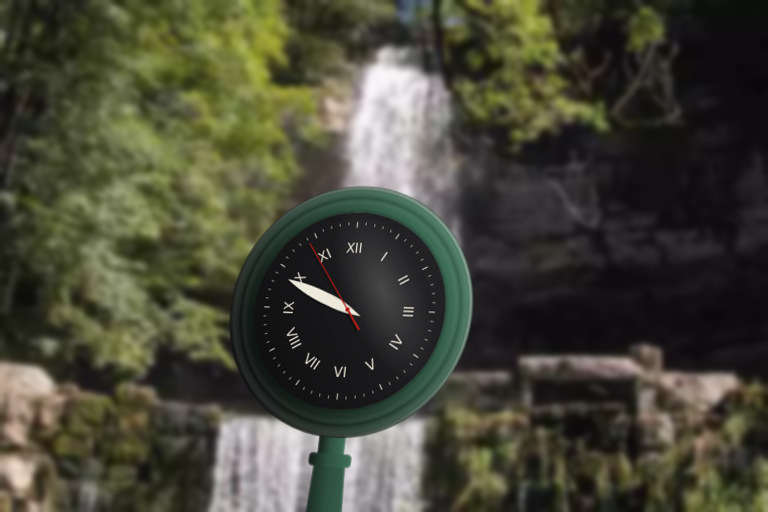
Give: 9:48:54
